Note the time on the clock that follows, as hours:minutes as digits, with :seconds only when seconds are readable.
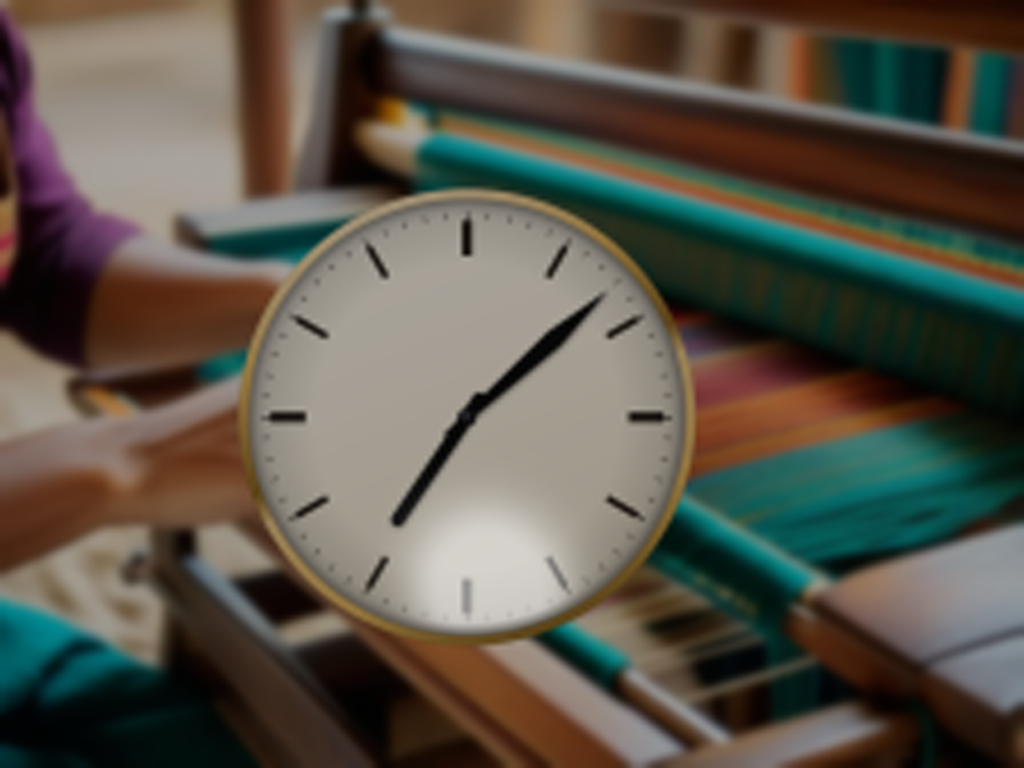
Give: 7:08
